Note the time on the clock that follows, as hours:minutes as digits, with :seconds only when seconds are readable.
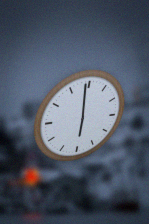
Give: 5:59
